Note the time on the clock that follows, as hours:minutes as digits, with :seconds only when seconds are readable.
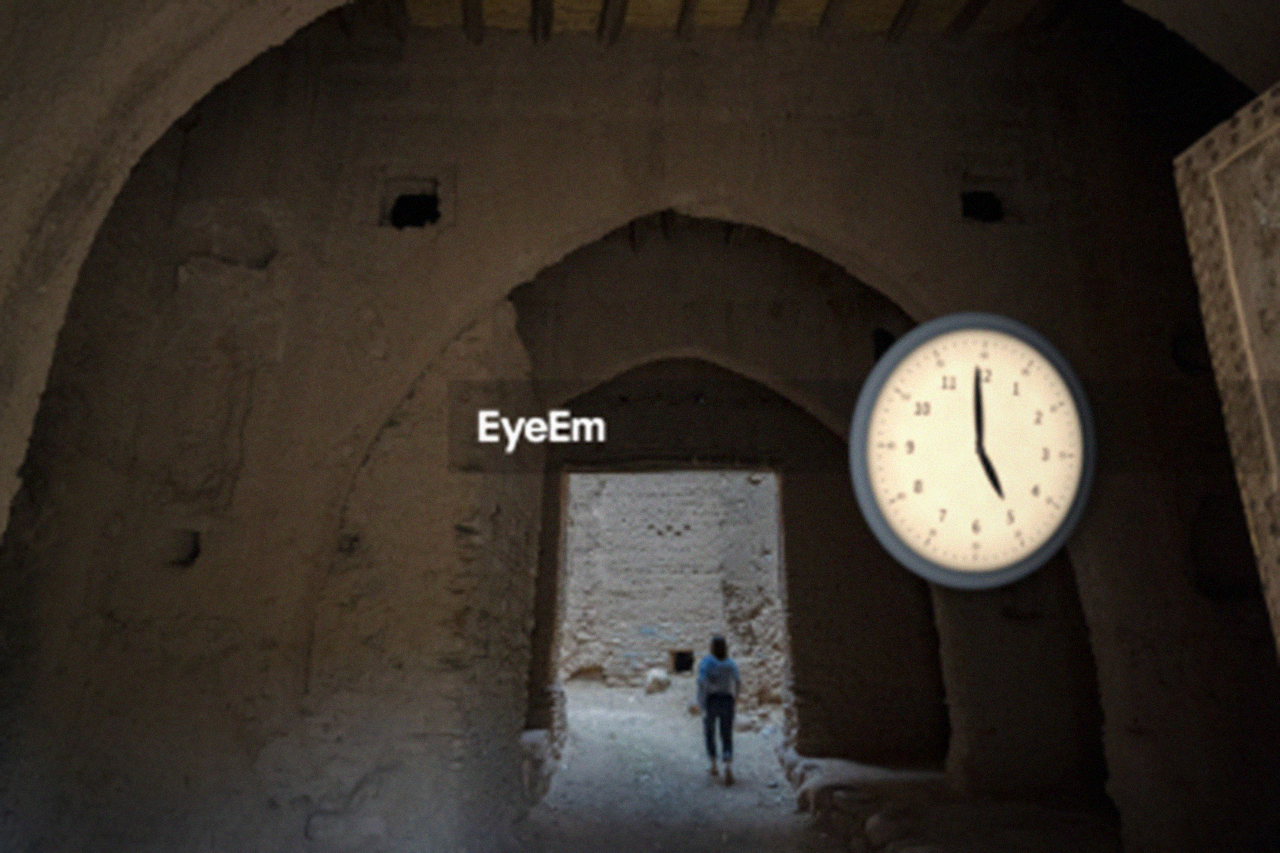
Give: 4:59
